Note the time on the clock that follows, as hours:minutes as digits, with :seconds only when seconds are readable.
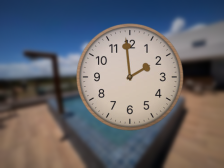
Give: 1:59
